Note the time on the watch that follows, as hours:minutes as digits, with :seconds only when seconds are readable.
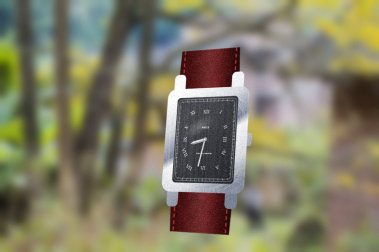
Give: 8:32
